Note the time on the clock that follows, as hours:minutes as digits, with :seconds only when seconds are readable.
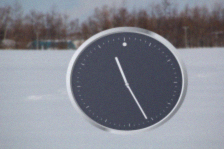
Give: 11:26
